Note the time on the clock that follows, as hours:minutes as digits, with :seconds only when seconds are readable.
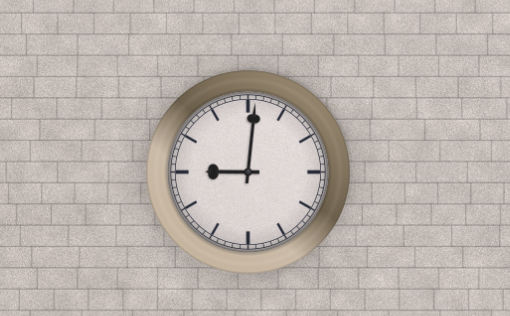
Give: 9:01
